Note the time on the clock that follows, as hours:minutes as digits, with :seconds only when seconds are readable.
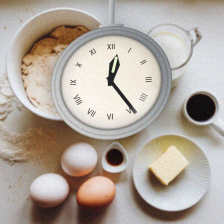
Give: 12:24
